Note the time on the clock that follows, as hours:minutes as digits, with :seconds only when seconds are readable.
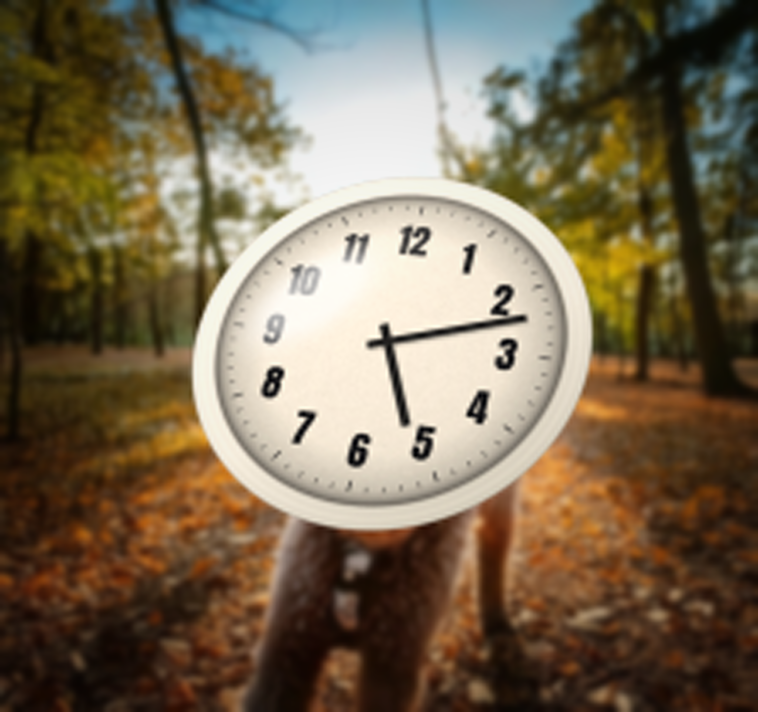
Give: 5:12
